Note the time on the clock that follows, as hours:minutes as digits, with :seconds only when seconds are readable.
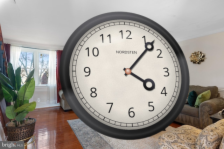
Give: 4:07
